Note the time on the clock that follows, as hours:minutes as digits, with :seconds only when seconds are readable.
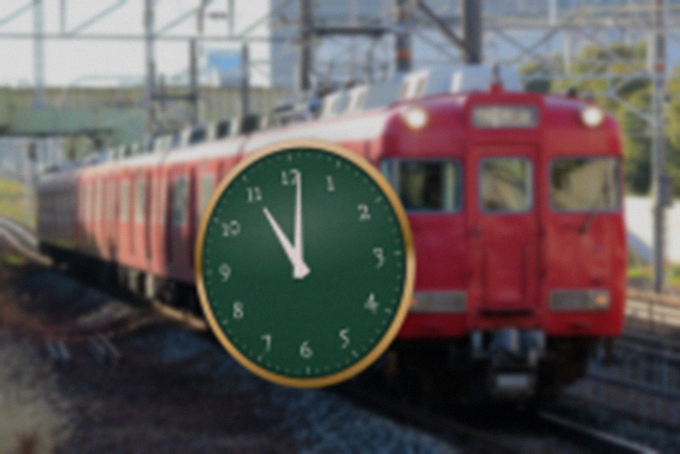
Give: 11:01
